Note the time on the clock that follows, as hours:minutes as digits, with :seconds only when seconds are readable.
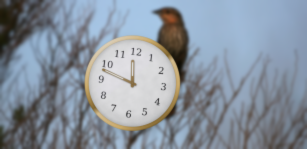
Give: 11:48
